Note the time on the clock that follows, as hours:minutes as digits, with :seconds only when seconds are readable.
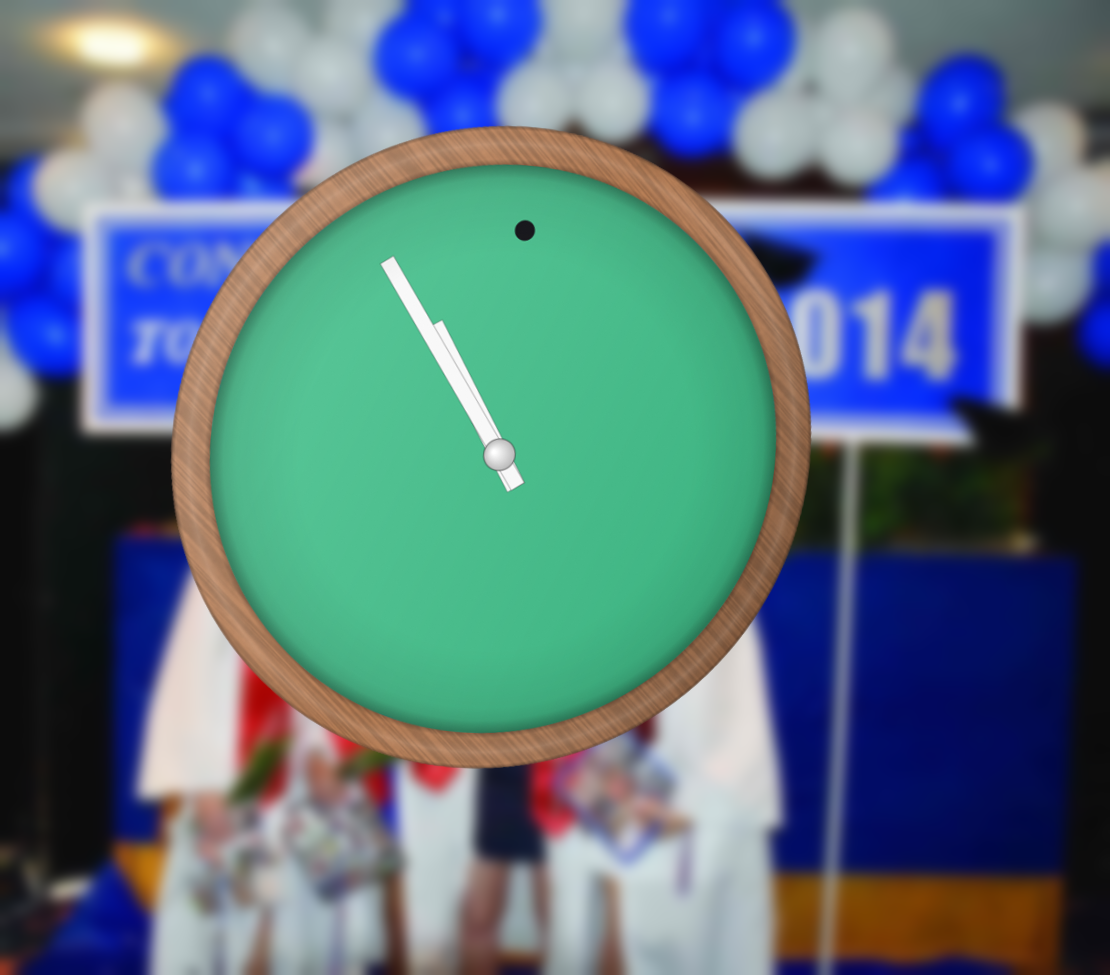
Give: 10:54
